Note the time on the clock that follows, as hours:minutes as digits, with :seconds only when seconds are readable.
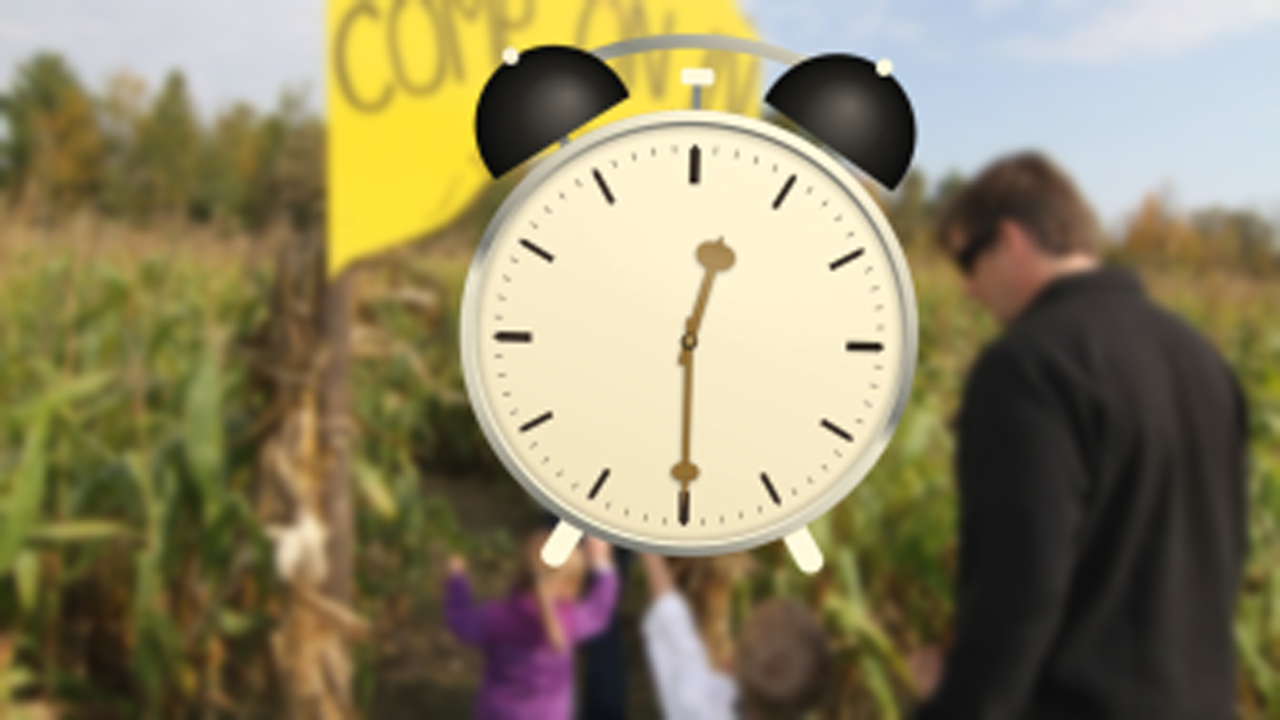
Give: 12:30
